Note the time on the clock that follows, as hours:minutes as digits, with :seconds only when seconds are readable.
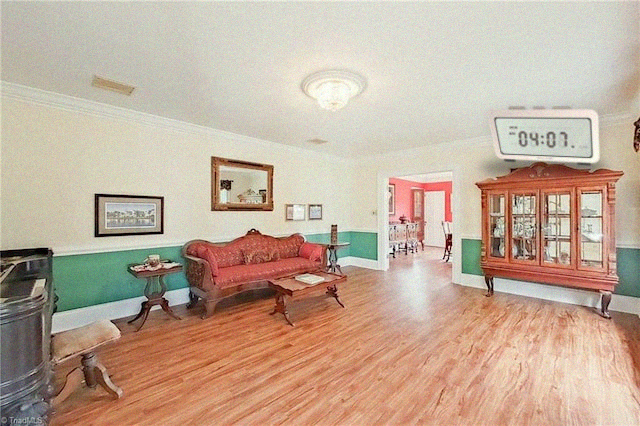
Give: 4:07
